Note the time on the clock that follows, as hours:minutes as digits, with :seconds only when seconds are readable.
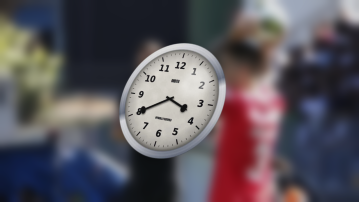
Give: 3:40
